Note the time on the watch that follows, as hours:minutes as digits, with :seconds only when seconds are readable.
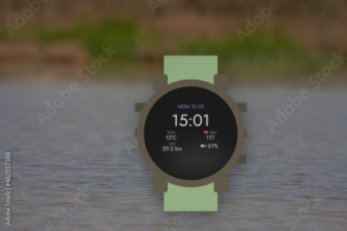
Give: 15:01
